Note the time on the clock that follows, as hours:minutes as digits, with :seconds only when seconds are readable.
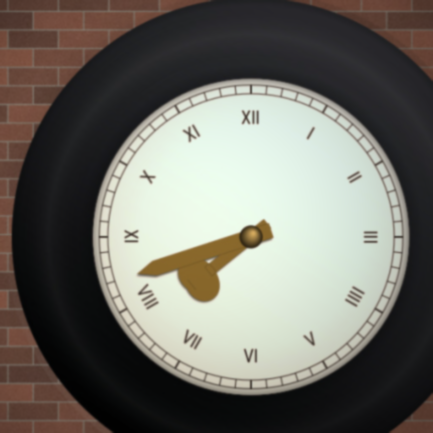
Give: 7:42
